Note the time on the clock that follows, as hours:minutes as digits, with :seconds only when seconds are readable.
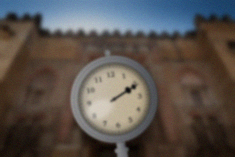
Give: 2:11
